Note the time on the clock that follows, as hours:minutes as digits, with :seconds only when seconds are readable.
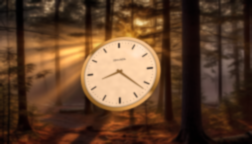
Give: 8:22
